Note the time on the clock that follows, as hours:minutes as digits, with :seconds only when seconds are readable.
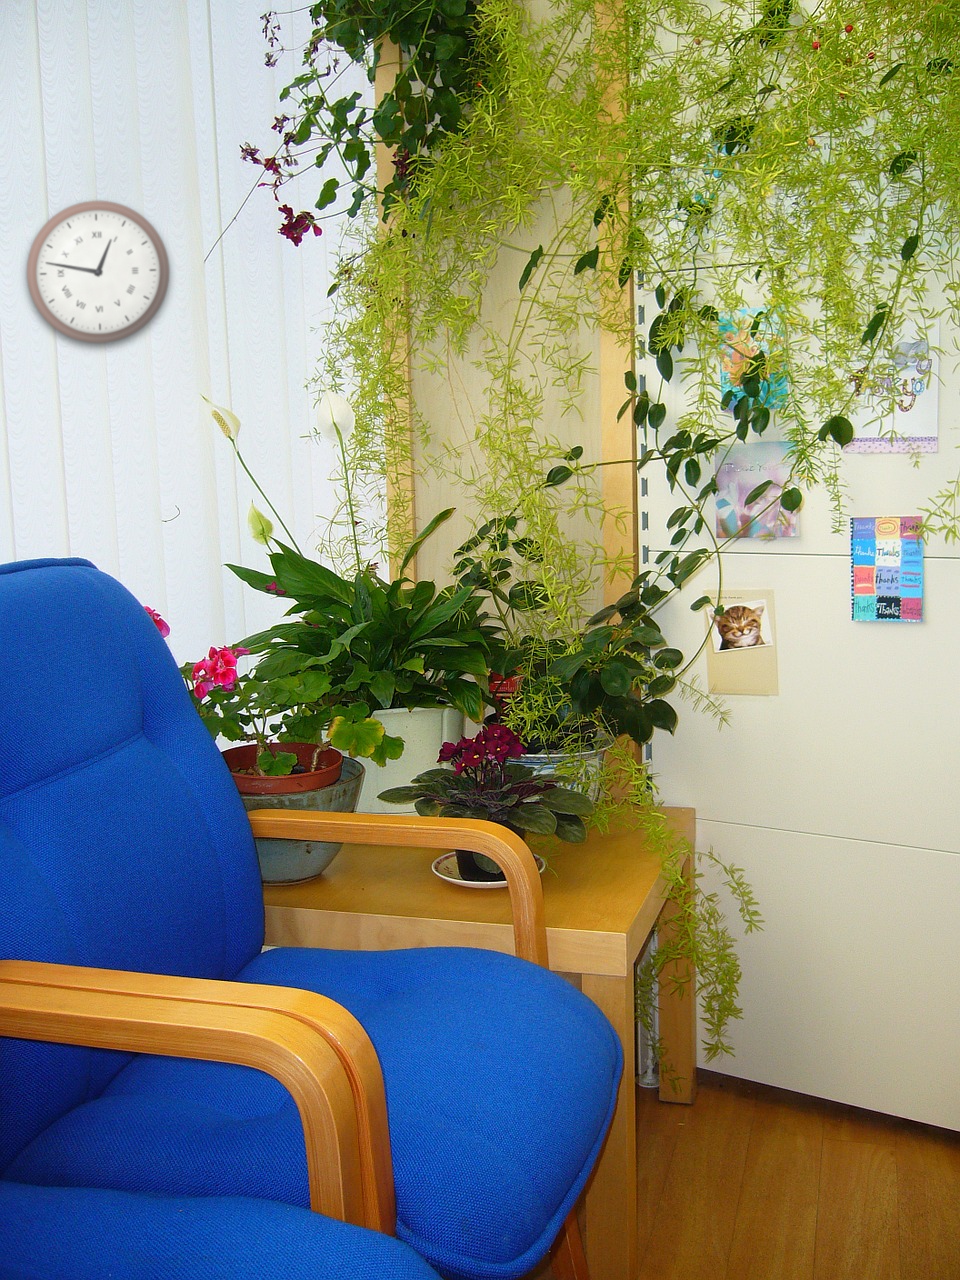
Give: 12:47
